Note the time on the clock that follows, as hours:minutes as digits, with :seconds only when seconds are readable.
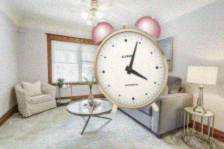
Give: 4:04
